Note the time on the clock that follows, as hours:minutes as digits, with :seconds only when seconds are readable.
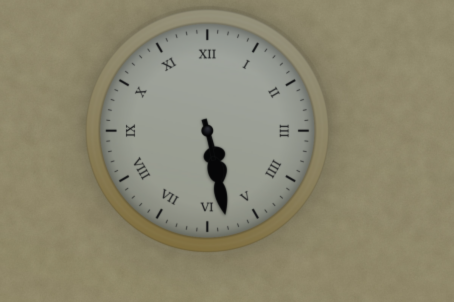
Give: 5:28
